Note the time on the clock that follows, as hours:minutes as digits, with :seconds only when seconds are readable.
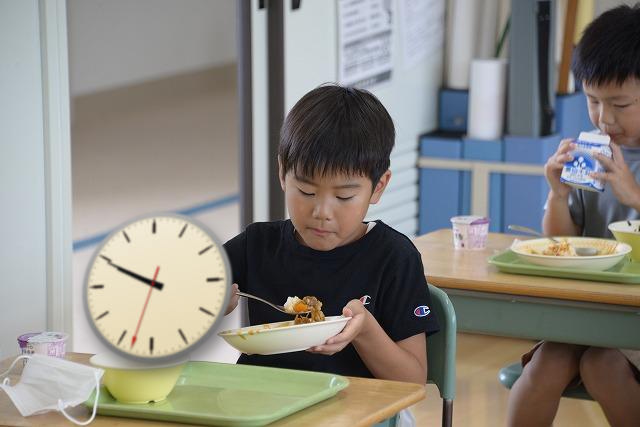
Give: 9:49:33
